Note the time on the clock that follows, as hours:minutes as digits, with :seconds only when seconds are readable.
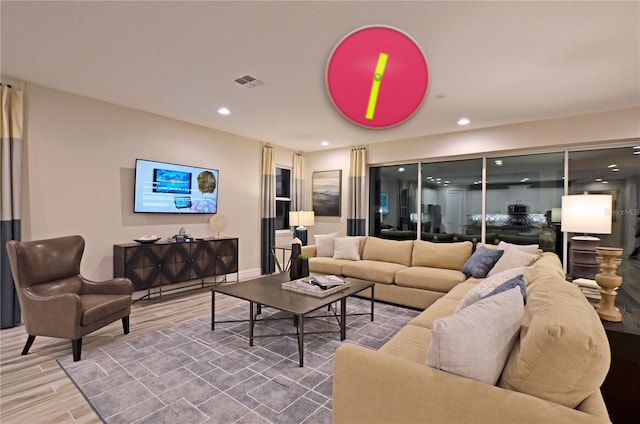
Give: 12:32
